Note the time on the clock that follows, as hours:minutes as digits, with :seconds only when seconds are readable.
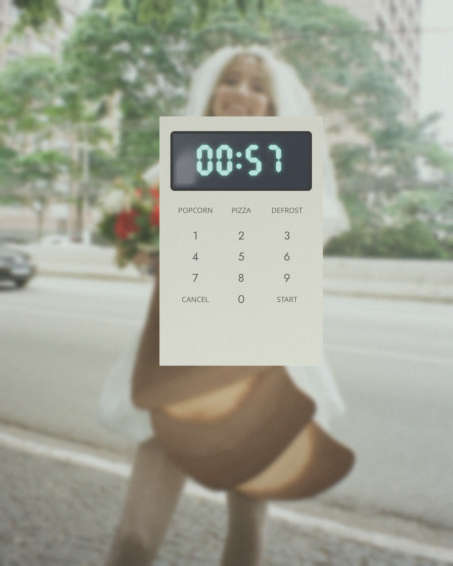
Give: 0:57
